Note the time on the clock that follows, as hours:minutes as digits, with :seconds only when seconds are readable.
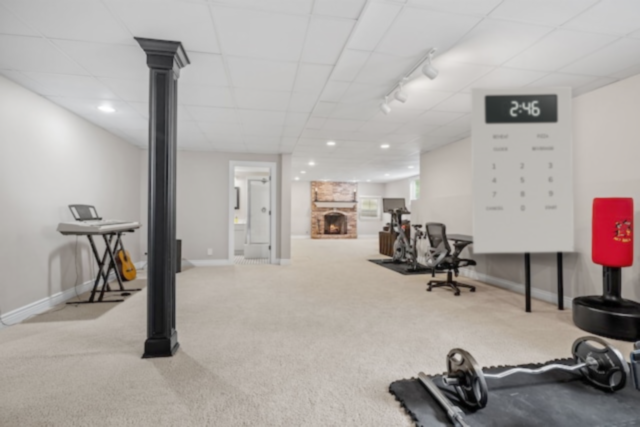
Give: 2:46
